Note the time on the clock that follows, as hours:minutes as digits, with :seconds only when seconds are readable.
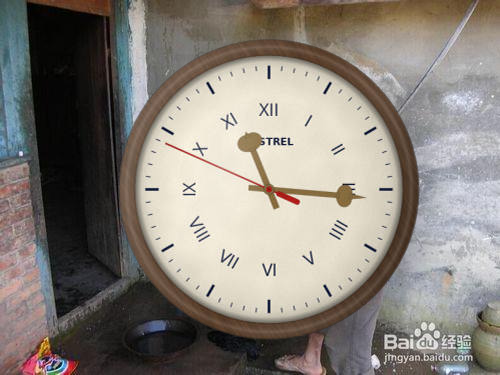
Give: 11:15:49
